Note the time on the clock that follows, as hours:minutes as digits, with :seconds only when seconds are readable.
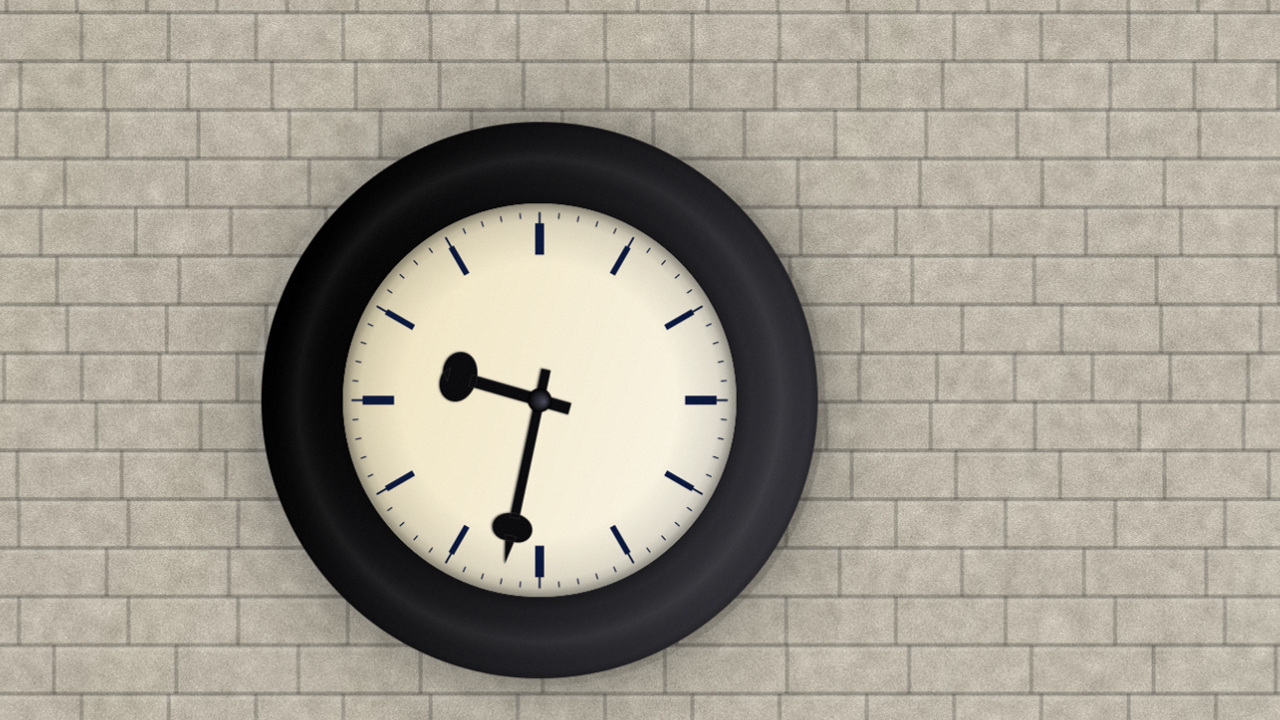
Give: 9:32
